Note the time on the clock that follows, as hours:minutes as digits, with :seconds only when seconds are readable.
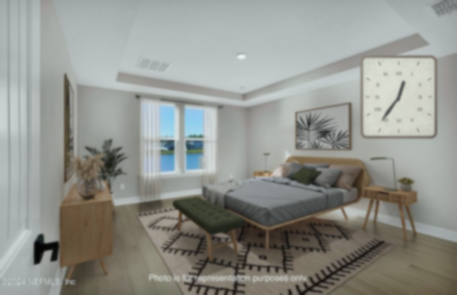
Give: 12:36
